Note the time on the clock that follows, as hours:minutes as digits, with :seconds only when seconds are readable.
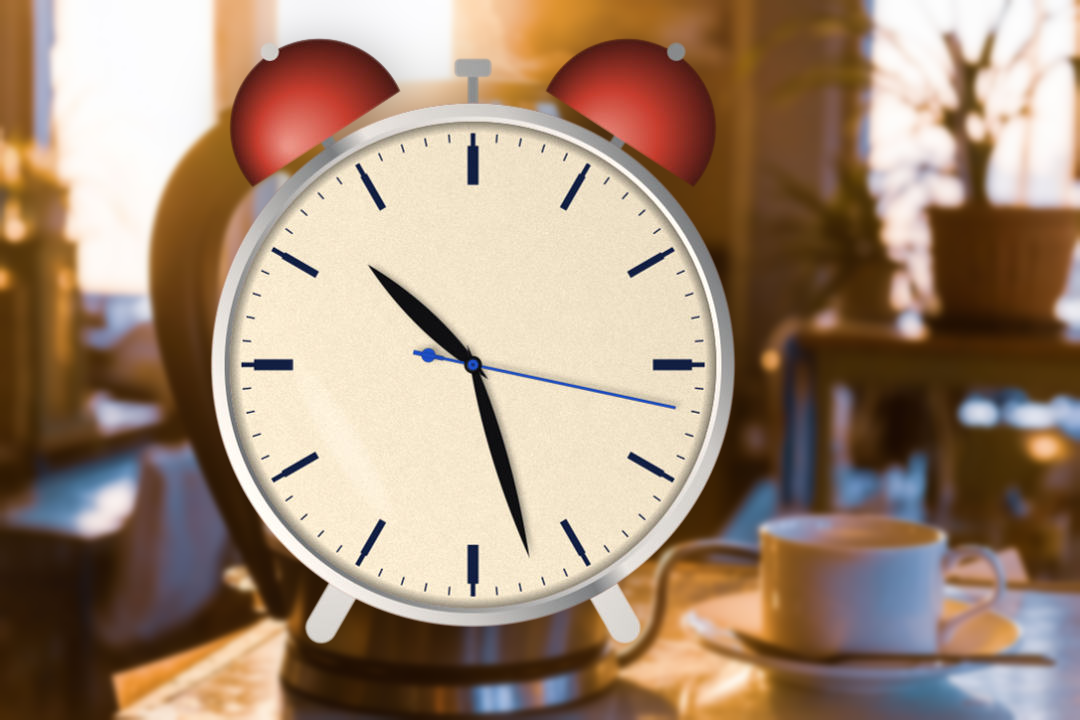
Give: 10:27:17
